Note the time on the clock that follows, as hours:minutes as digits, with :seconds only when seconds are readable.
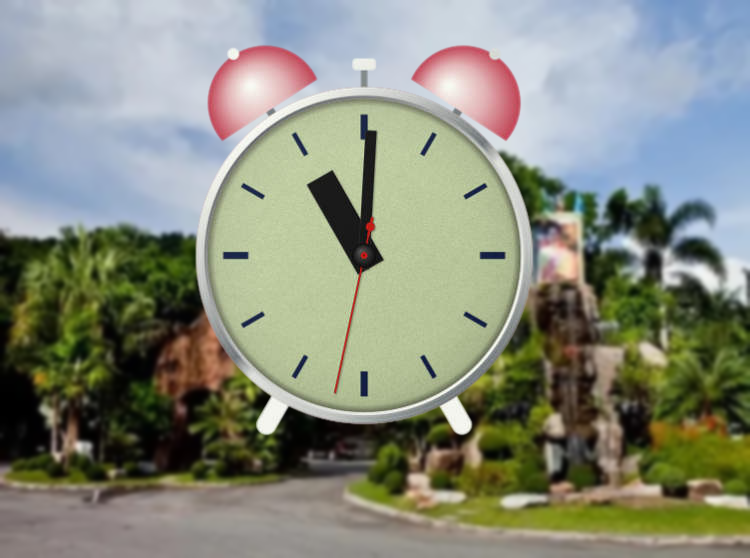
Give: 11:00:32
